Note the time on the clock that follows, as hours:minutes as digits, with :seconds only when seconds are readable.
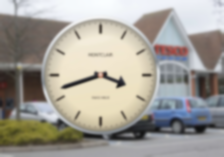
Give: 3:42
